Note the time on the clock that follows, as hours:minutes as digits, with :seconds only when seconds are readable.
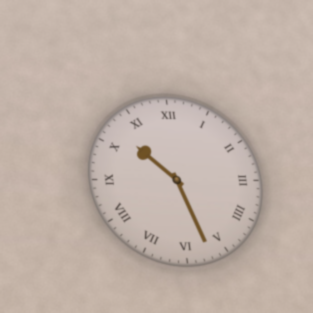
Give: 10:27
